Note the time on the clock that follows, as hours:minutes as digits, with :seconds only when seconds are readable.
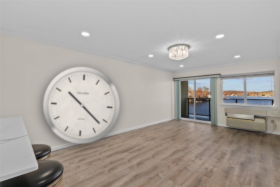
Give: 10:22
